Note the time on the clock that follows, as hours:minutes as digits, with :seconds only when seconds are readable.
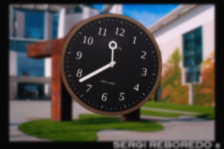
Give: 11:38
